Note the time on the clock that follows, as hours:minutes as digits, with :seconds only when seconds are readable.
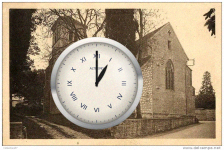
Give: 1:00
